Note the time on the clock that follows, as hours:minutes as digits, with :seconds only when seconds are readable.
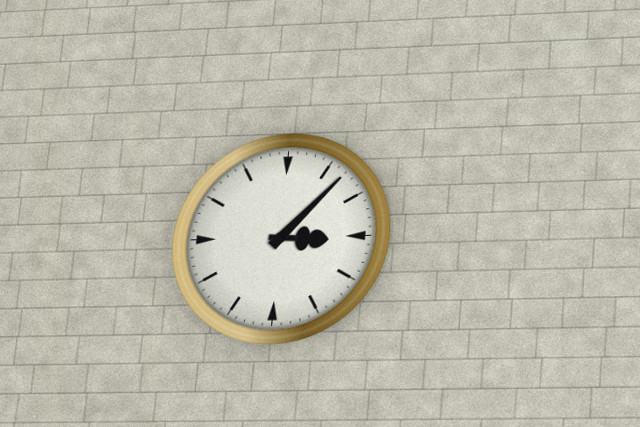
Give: 3:07
